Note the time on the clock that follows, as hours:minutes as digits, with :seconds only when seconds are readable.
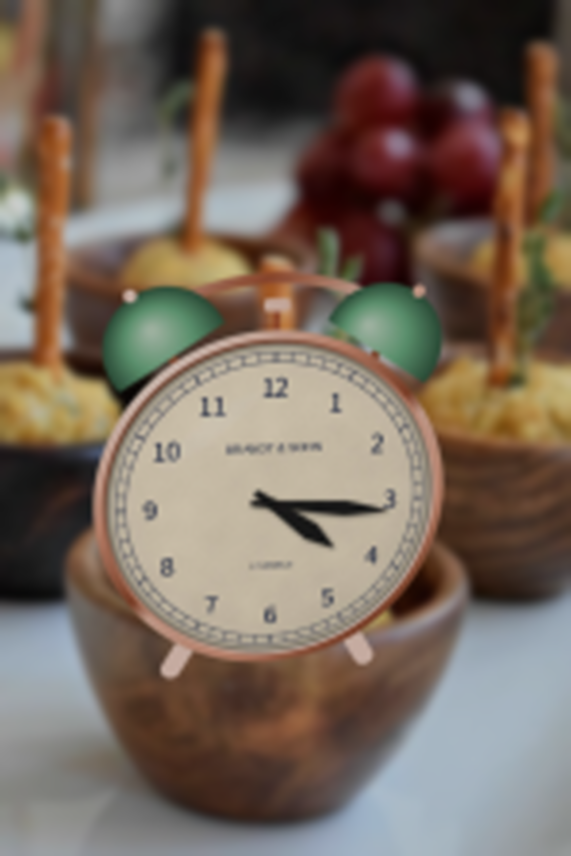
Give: 4:16
